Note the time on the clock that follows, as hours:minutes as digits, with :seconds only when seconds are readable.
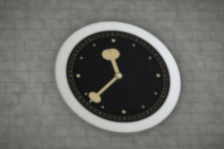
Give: 11:38
